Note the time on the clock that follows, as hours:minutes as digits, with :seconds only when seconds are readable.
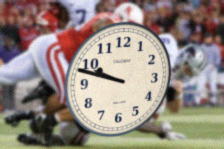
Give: 9:48
